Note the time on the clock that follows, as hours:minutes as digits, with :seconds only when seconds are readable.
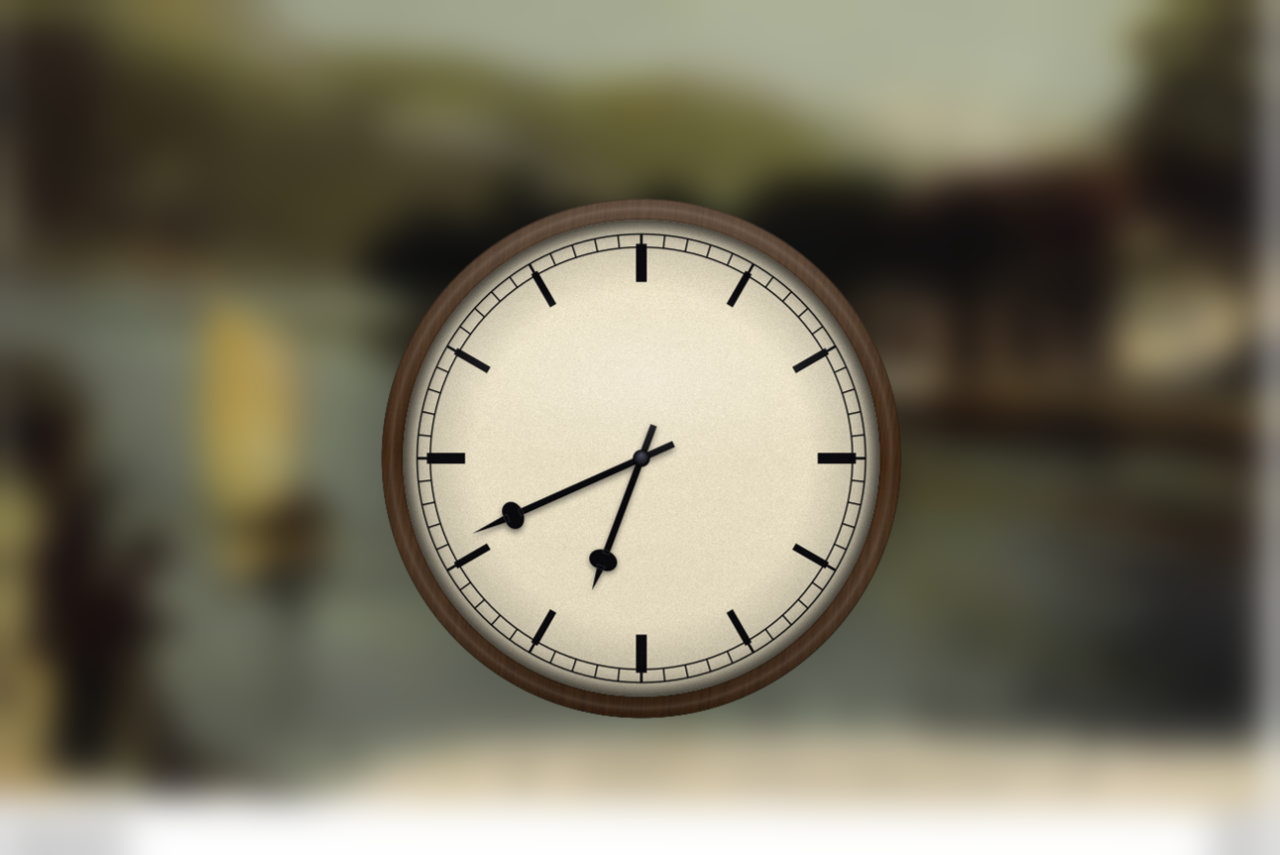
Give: 6:41
